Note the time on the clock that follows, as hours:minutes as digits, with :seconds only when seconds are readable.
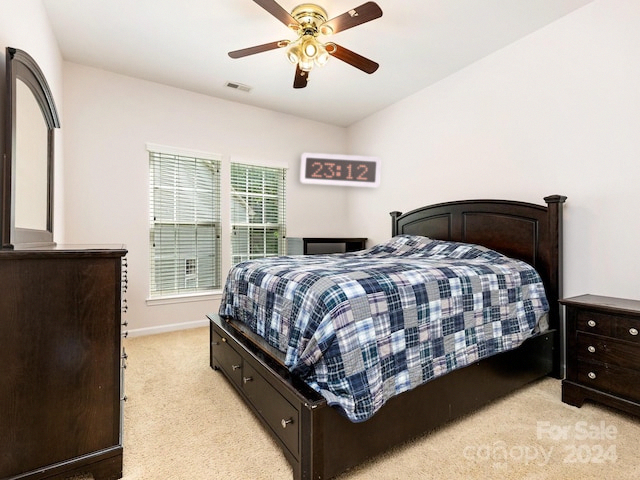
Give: 23:12
